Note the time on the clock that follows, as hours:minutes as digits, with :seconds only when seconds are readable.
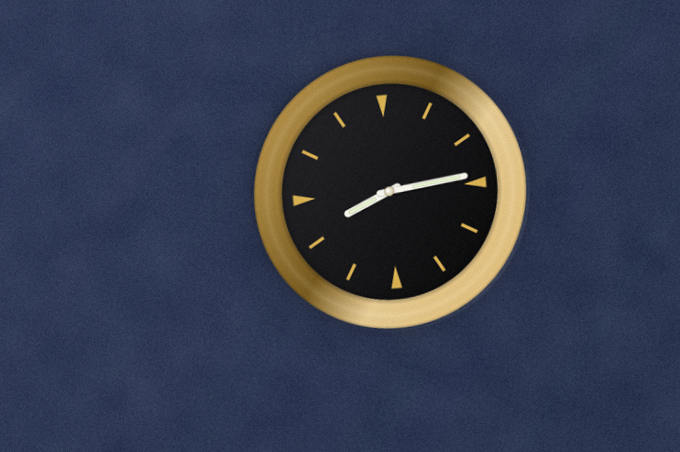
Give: 8:14
